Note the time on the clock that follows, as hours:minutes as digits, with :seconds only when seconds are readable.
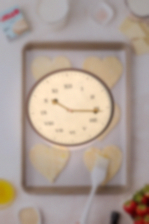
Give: 10:16
